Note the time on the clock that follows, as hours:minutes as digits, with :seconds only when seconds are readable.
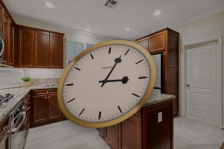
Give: 3:04
